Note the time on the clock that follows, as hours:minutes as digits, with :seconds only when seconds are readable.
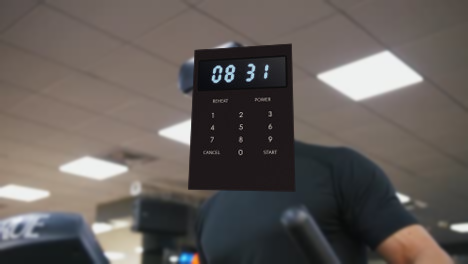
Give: 8:31
